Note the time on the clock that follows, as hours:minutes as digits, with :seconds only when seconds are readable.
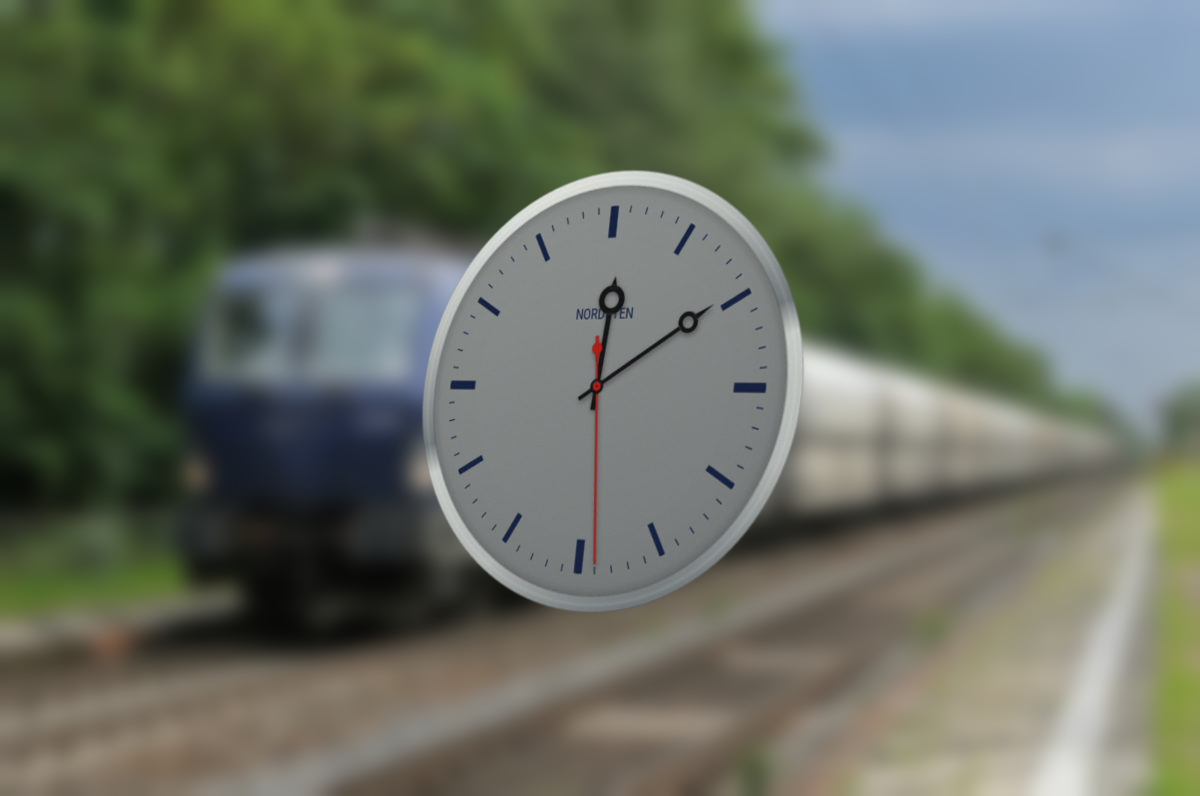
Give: 12:09:29
